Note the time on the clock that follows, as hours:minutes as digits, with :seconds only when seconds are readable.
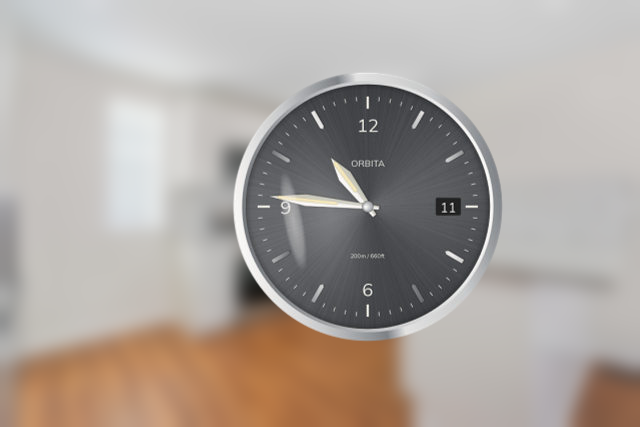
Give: 10:46
